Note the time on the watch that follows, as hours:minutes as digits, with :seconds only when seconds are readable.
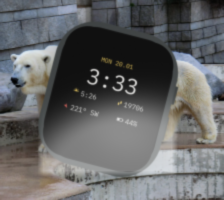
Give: 3:33
